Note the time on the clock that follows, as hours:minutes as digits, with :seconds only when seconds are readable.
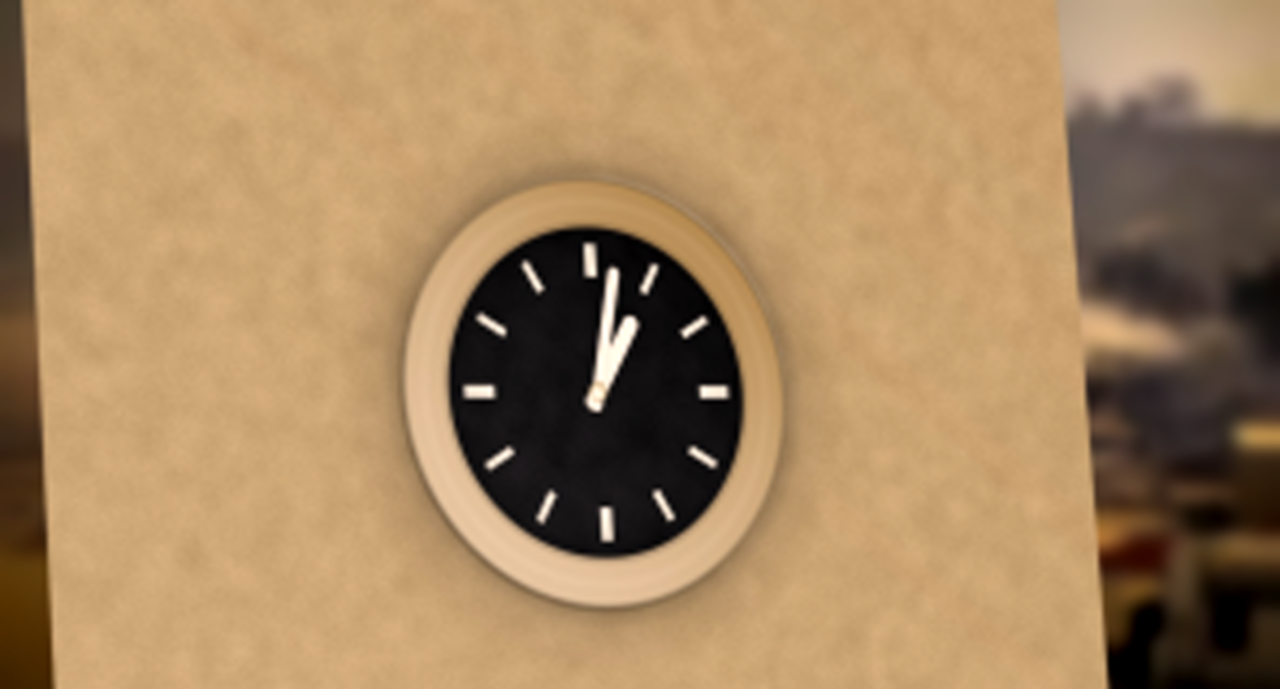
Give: 1:02
